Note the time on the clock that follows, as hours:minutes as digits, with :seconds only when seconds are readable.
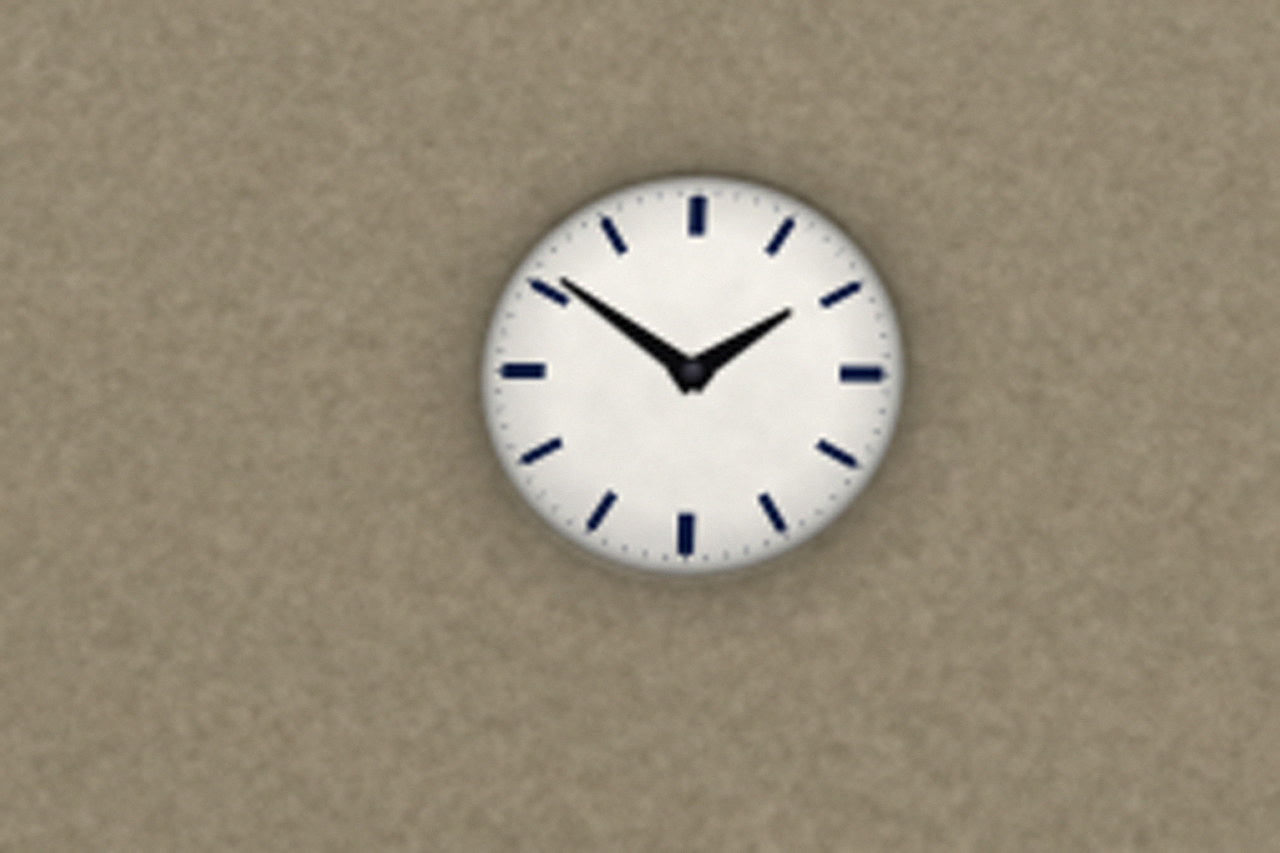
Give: 1:51
